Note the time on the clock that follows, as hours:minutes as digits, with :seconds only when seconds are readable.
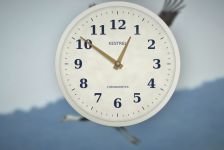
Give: 12:51
